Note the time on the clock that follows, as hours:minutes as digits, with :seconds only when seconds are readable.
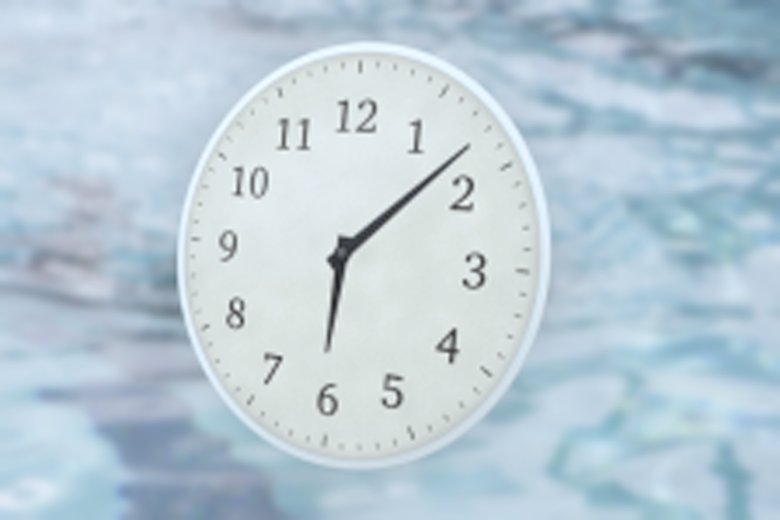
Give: 6:08
